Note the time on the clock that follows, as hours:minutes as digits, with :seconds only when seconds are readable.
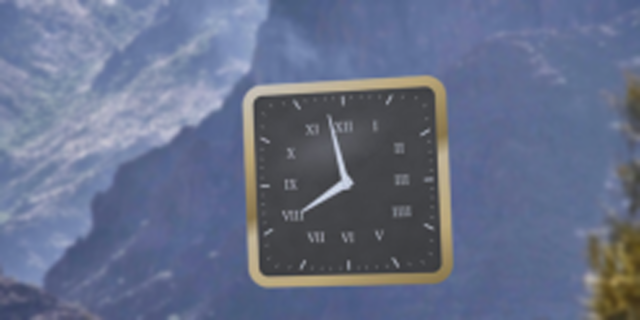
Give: 7:58
